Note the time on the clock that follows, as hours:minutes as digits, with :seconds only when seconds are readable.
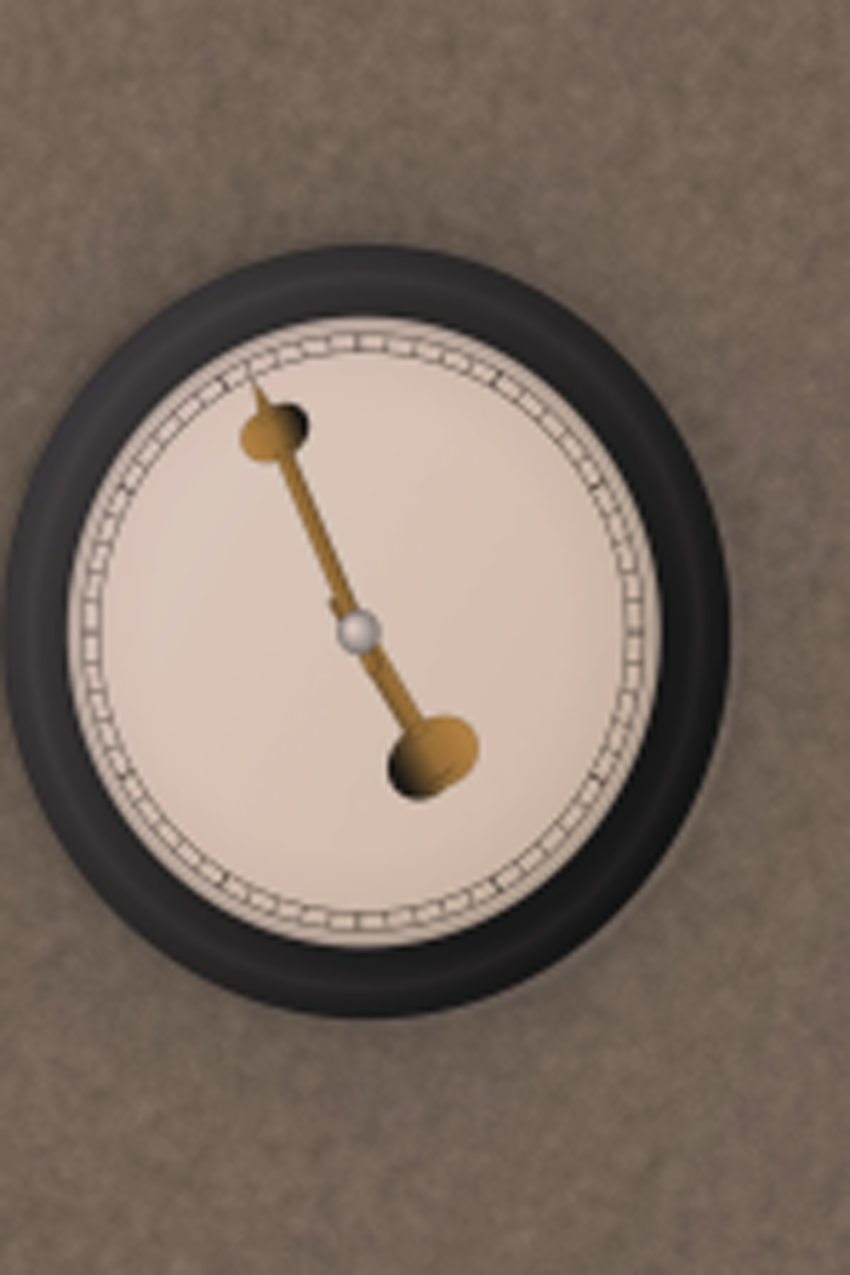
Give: 4:56
